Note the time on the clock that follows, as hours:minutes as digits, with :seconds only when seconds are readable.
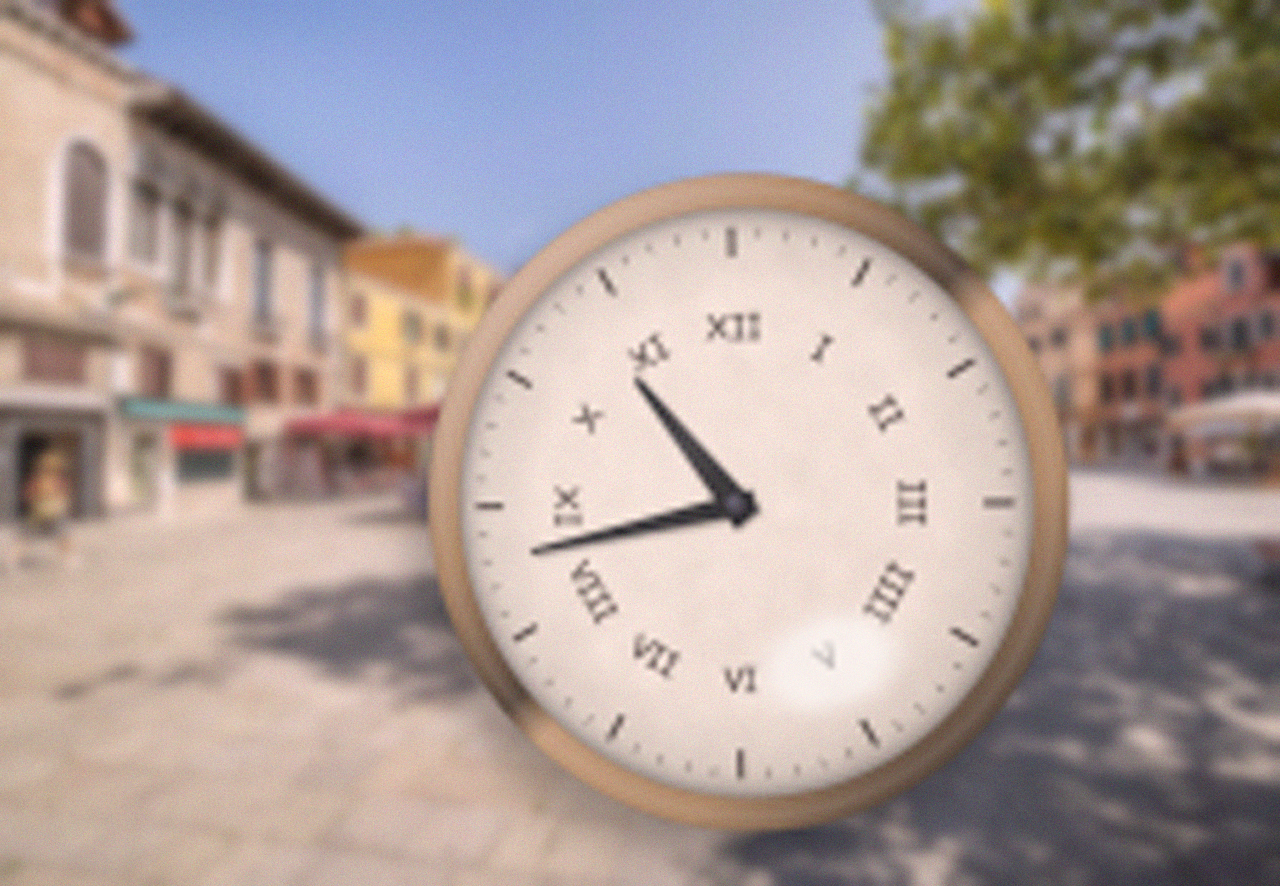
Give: 10:43
